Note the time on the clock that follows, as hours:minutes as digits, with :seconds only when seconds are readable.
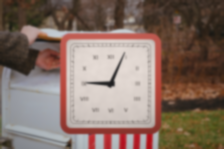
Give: 9:04
